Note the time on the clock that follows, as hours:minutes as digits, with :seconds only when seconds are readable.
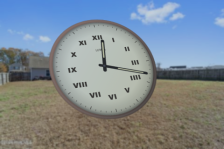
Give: 12:18
